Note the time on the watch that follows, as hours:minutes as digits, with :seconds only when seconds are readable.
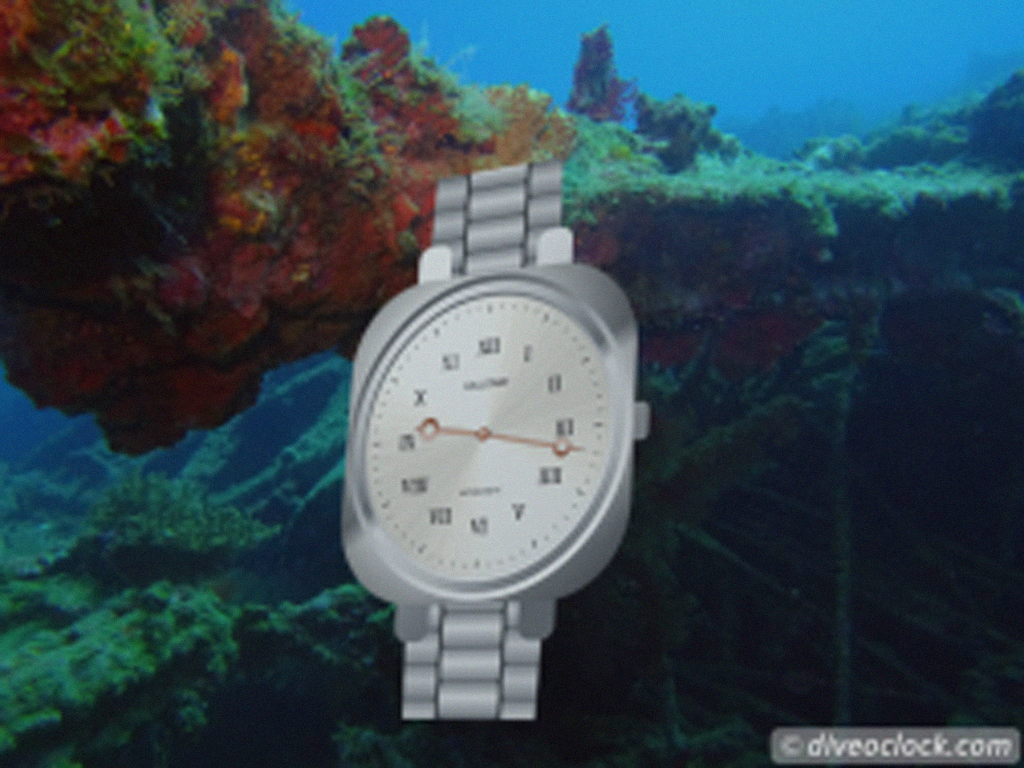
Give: 9:17
